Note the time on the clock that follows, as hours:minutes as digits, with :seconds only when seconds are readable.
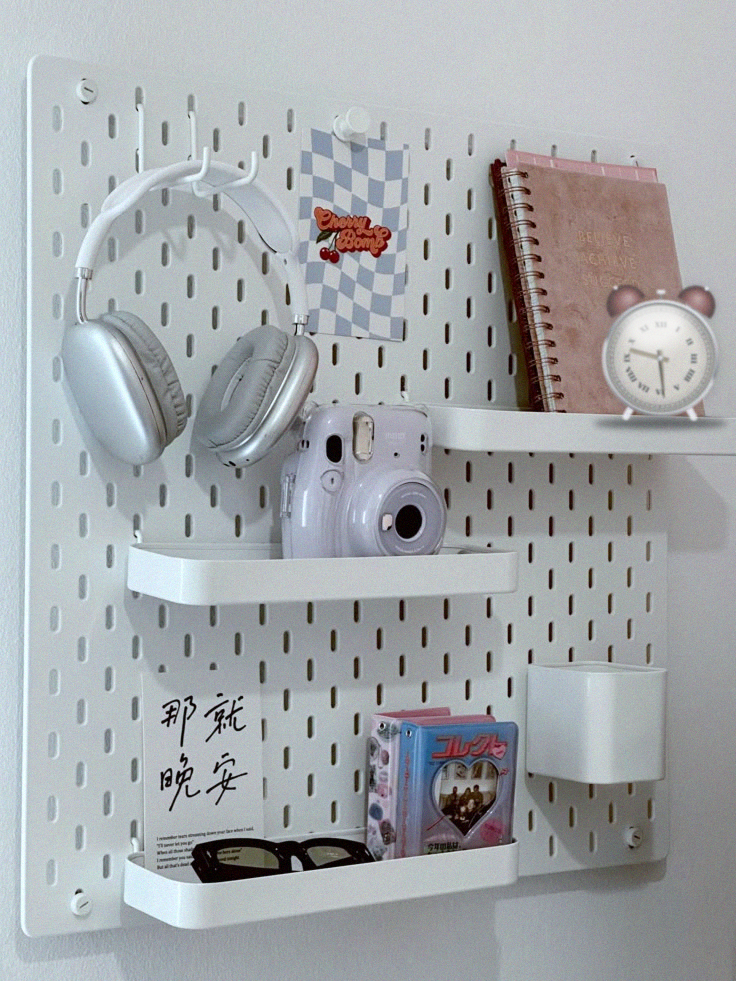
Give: 9:29
